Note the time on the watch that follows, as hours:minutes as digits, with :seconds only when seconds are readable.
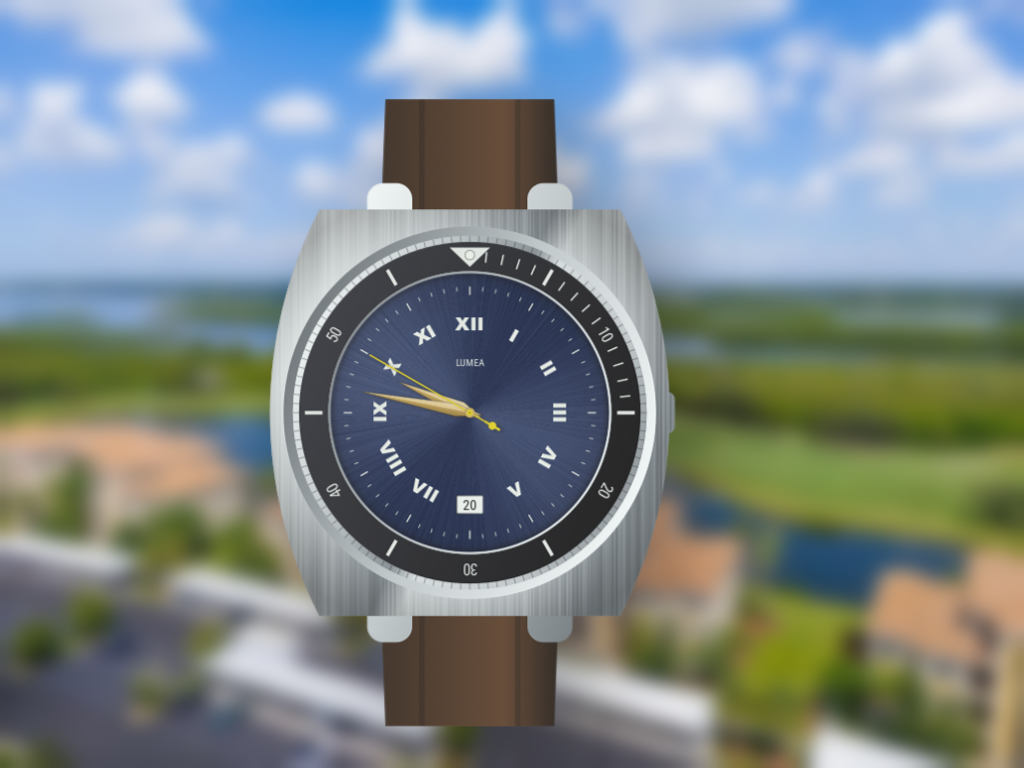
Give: 9:46:50
